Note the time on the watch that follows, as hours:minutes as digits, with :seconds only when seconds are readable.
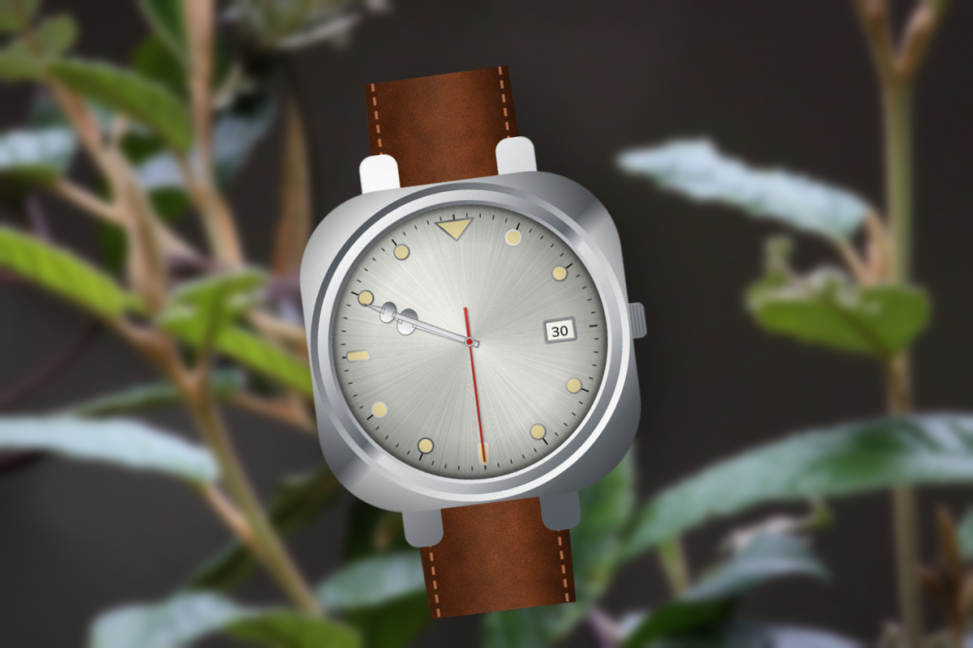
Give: 9:49:30
